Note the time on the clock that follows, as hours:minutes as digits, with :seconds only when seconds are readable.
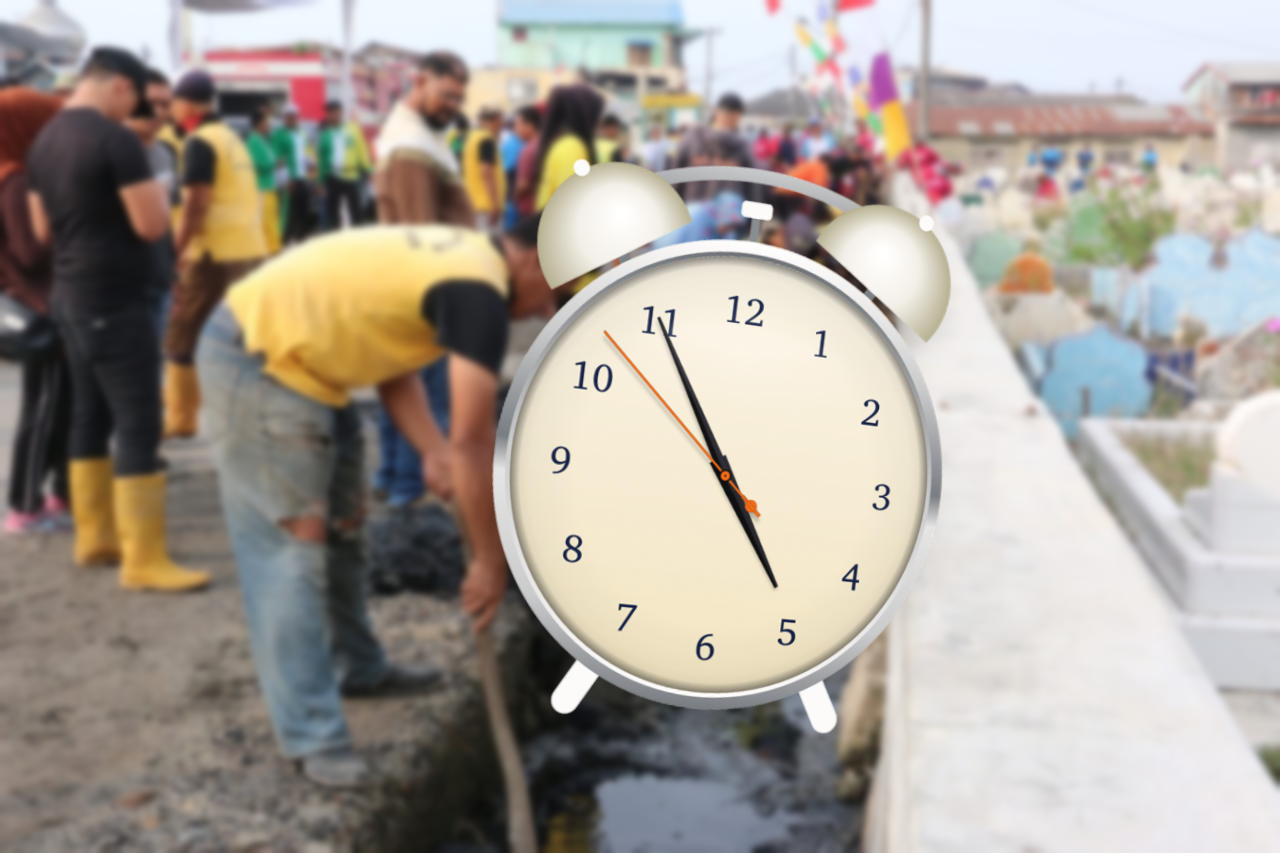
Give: 4:54:52
